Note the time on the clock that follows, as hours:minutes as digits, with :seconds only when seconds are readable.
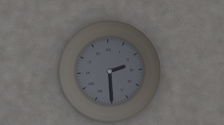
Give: 2:30
